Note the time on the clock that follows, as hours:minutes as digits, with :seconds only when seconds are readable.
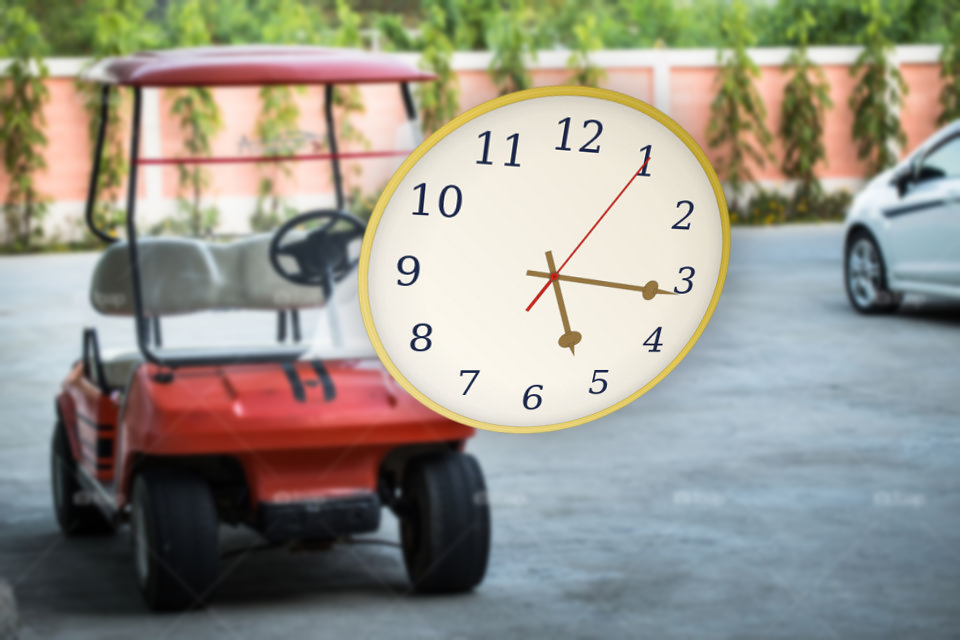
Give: 5:16:05
